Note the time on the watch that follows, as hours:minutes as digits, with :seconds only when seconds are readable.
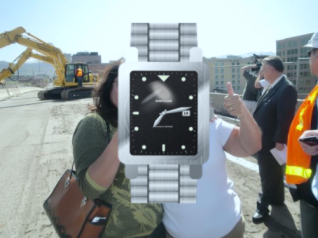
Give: 7:13
